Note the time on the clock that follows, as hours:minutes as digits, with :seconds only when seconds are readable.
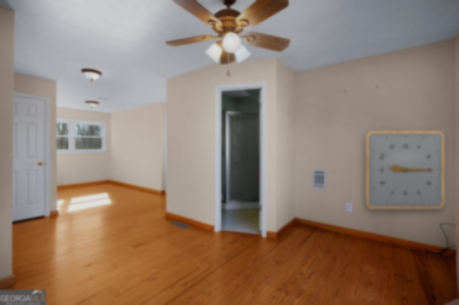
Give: 9:15
